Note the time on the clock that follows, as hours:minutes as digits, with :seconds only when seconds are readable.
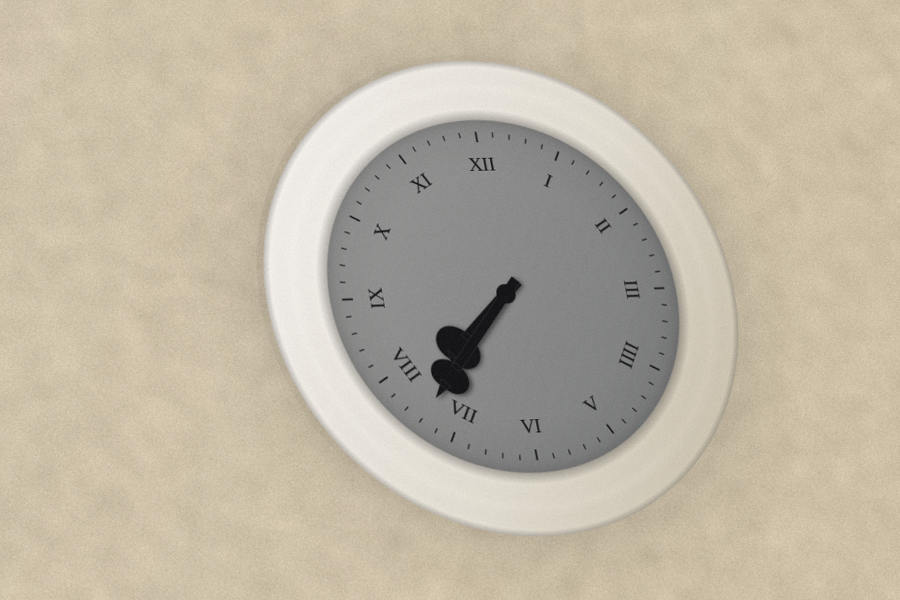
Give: 7:37
